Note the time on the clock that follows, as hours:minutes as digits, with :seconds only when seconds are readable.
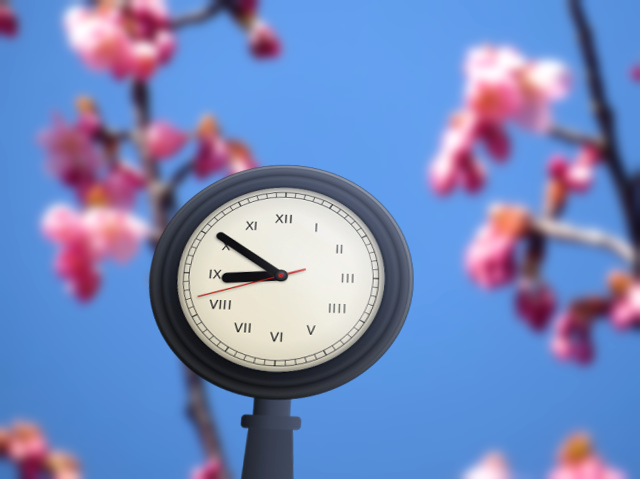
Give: 8:50:42
